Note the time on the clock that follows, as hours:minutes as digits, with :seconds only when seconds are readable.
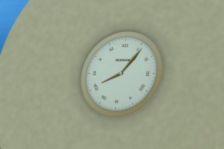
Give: 8:06
